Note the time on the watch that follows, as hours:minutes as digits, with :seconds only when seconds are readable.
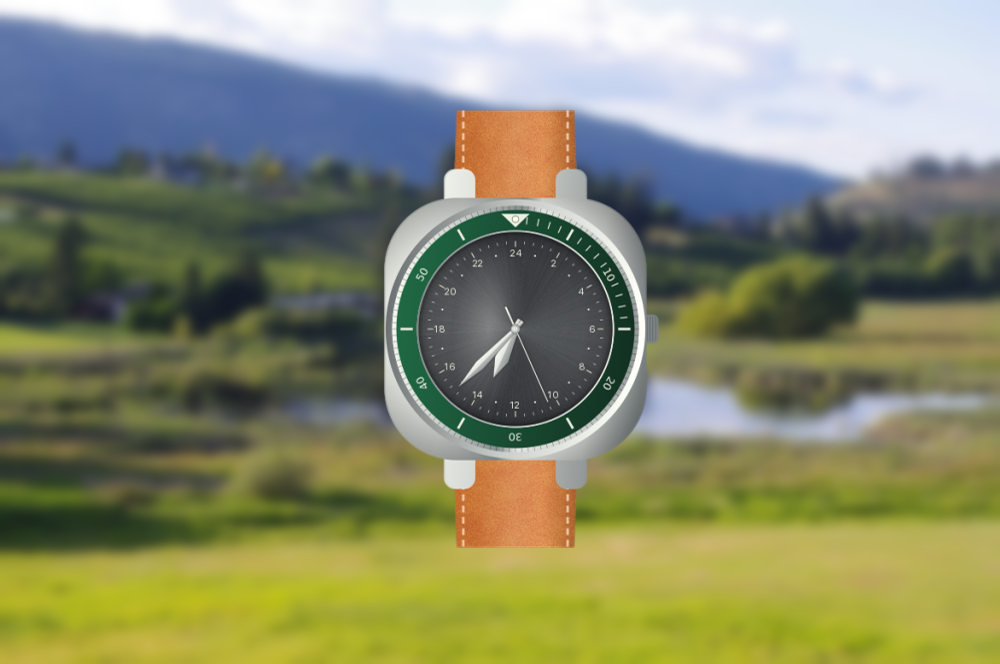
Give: 13:37:26
